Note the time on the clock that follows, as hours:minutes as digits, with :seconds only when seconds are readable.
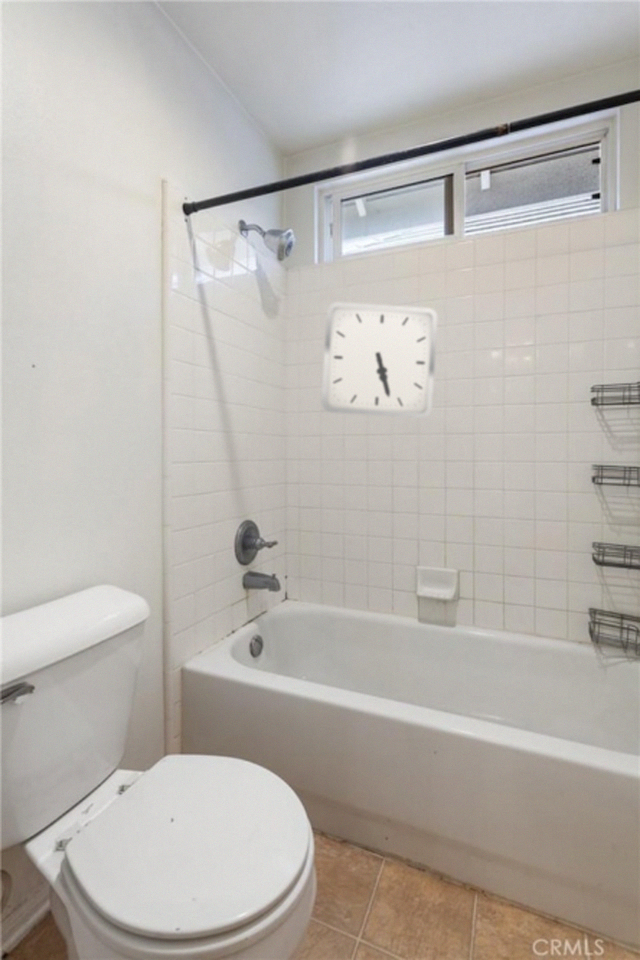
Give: 5:27
